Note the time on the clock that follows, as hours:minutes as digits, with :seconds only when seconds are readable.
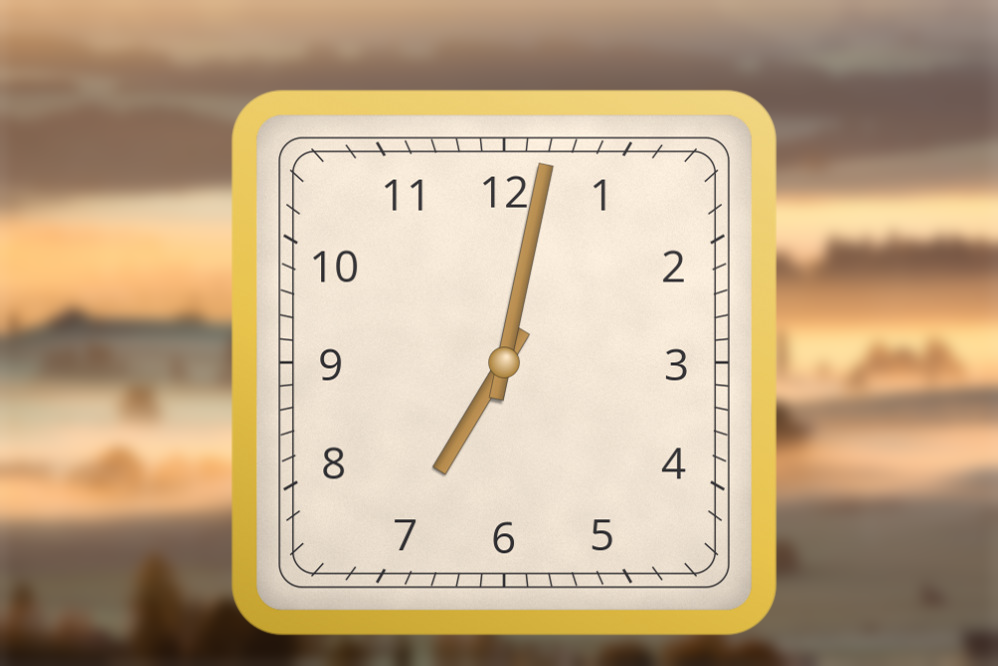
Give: 7:02
